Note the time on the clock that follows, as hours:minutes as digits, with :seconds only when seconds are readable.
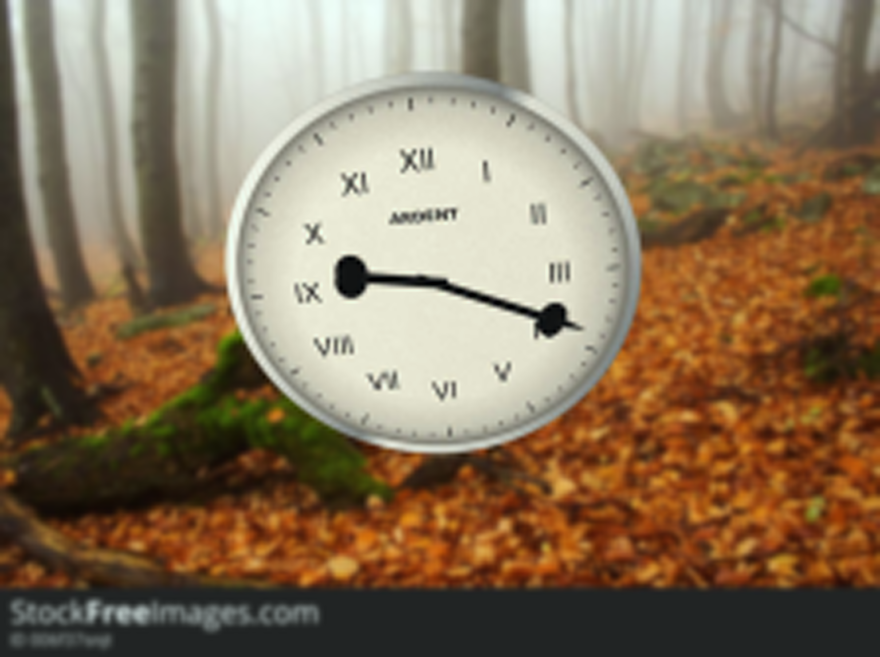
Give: 9:19
